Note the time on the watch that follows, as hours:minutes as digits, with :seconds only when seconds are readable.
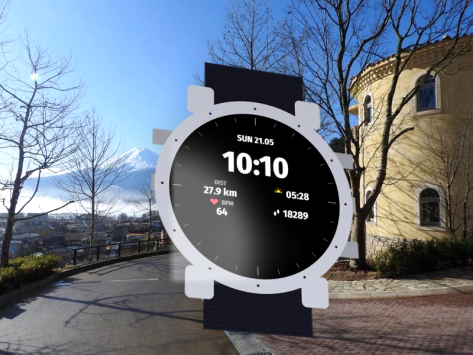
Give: 10:10
